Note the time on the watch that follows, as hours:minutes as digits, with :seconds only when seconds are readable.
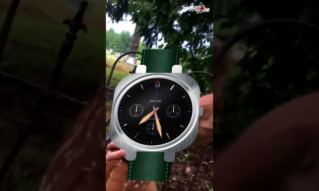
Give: 7:27
